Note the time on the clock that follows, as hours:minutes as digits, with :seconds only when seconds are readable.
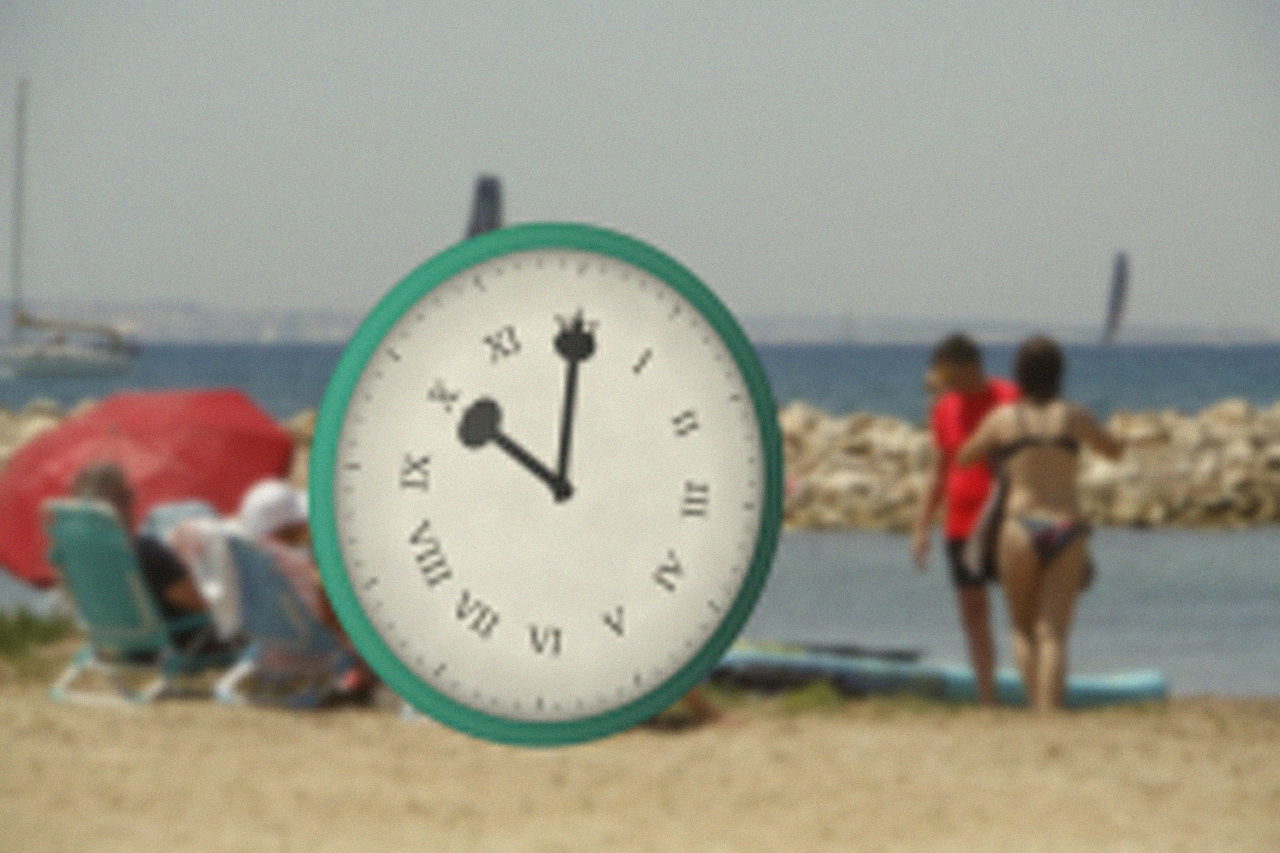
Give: 10:00
